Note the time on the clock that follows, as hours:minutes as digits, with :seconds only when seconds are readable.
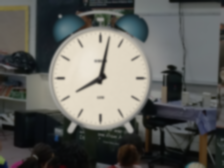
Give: 8:02
